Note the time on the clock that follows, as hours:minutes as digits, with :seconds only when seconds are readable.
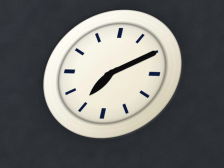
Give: 7:10
